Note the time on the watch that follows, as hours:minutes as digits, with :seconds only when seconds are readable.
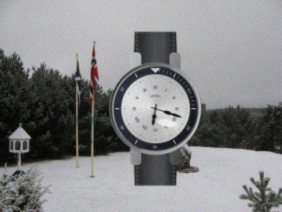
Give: 6:18
